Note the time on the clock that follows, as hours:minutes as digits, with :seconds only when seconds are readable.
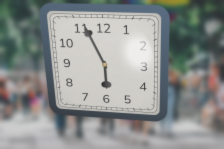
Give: 5:56
